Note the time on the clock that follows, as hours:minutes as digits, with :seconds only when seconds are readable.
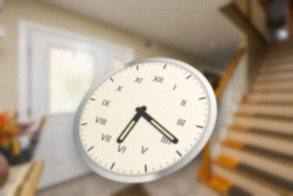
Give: 6:19
